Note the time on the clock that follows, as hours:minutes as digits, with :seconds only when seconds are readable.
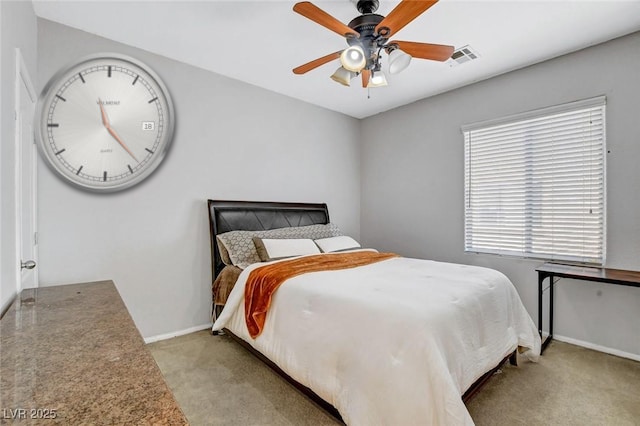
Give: 11:23
